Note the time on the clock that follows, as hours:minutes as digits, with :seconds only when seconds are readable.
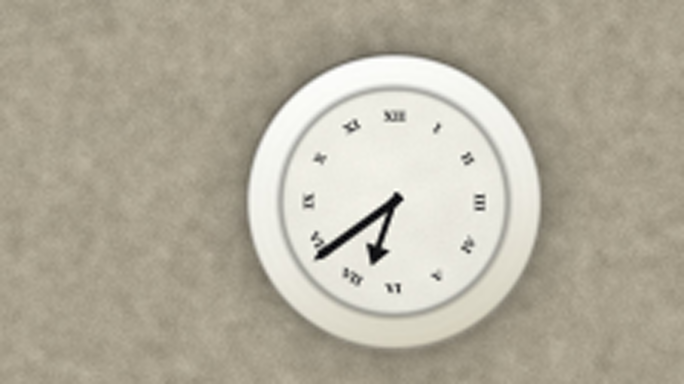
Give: 6:39
